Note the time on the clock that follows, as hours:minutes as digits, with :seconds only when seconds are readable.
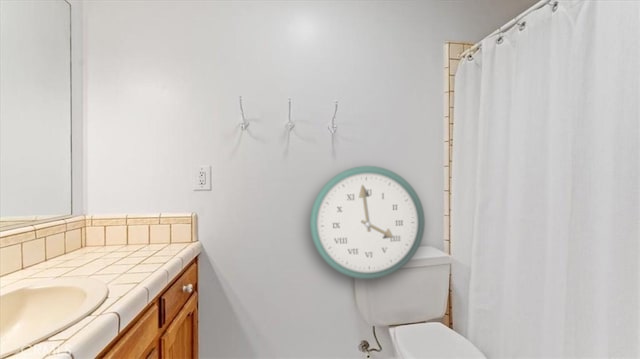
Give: 3:59
